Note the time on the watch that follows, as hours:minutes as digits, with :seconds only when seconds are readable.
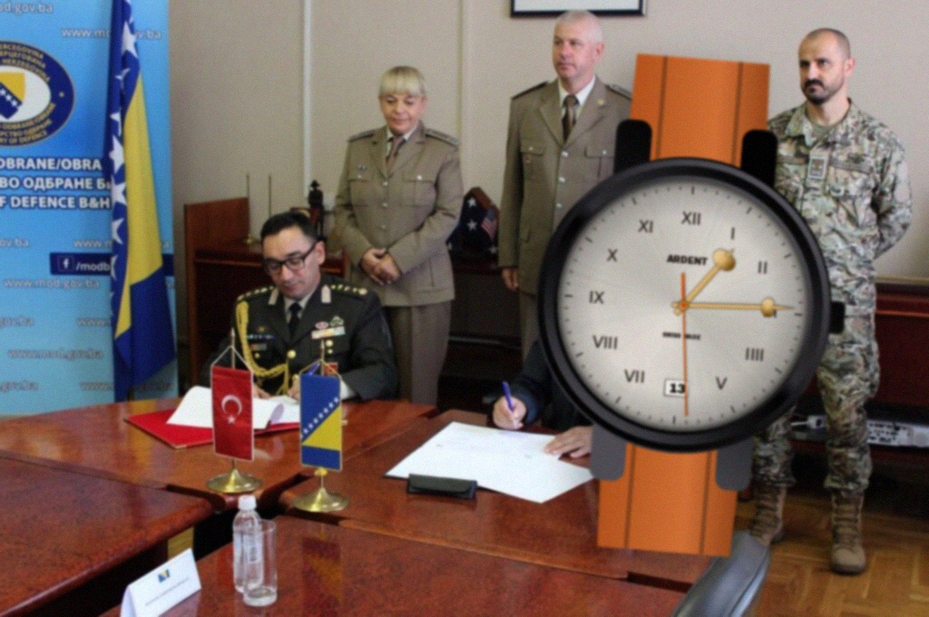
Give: 1:14:29
